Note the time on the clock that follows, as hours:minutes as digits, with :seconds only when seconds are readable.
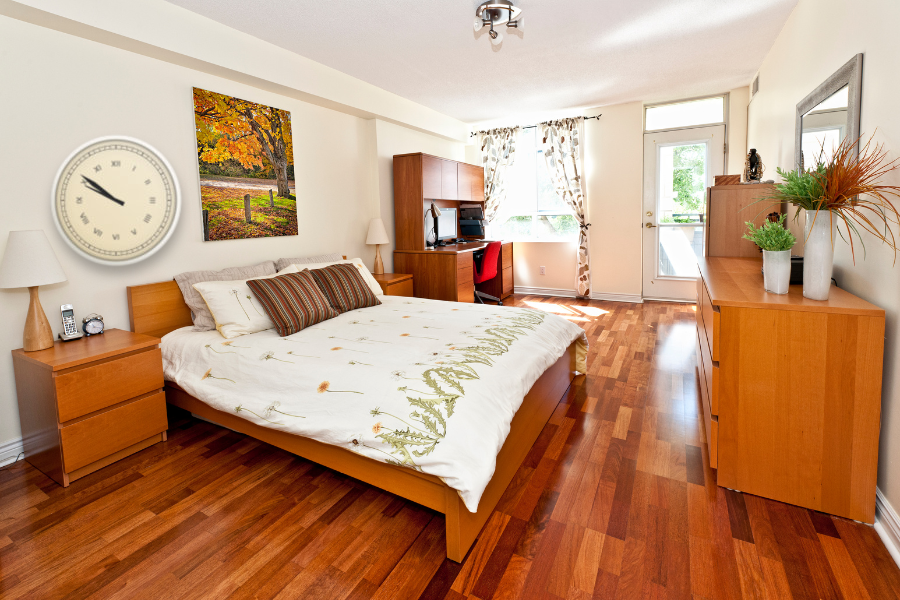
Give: 9:51
